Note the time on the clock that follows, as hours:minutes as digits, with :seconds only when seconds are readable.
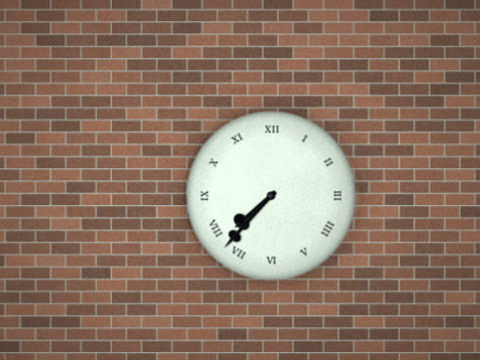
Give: 7:37
